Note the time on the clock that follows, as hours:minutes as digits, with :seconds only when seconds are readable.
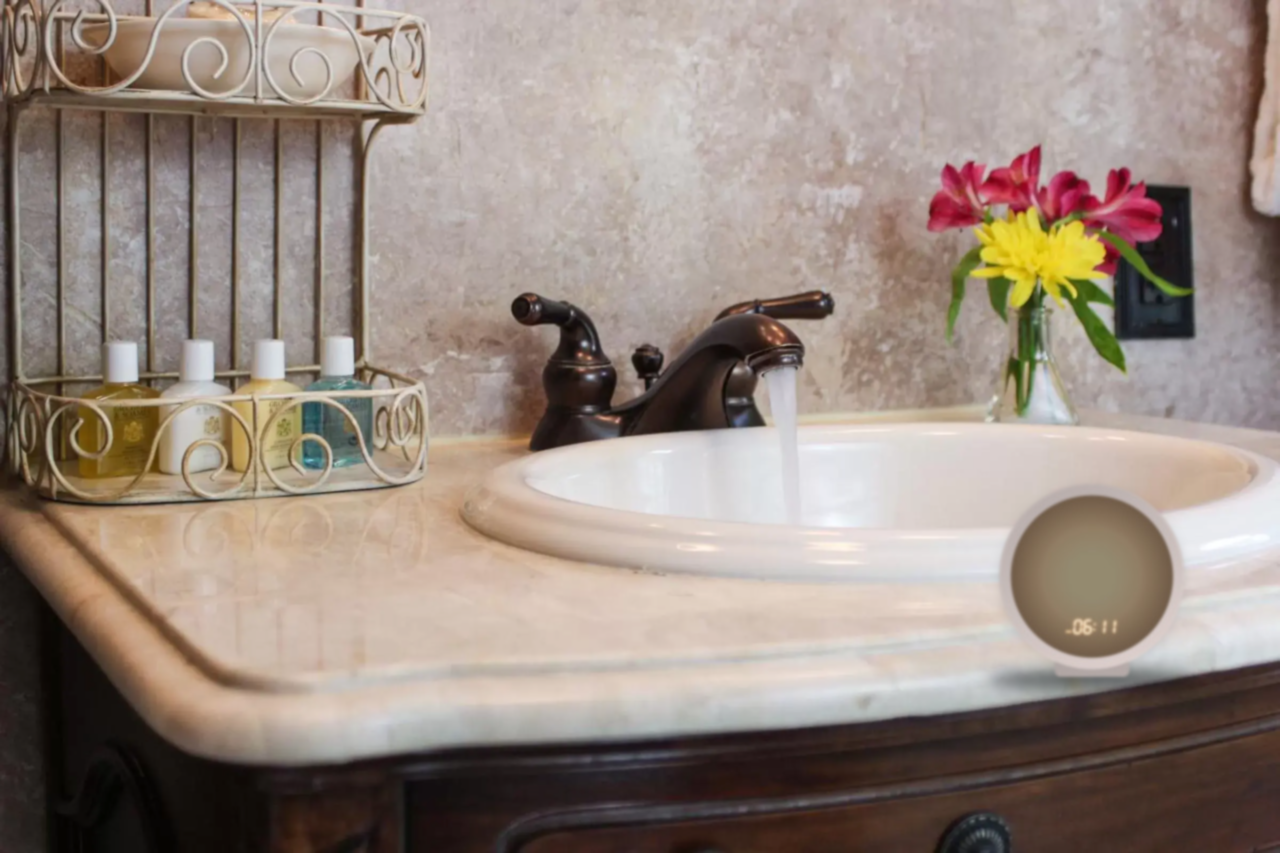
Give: 6:11
